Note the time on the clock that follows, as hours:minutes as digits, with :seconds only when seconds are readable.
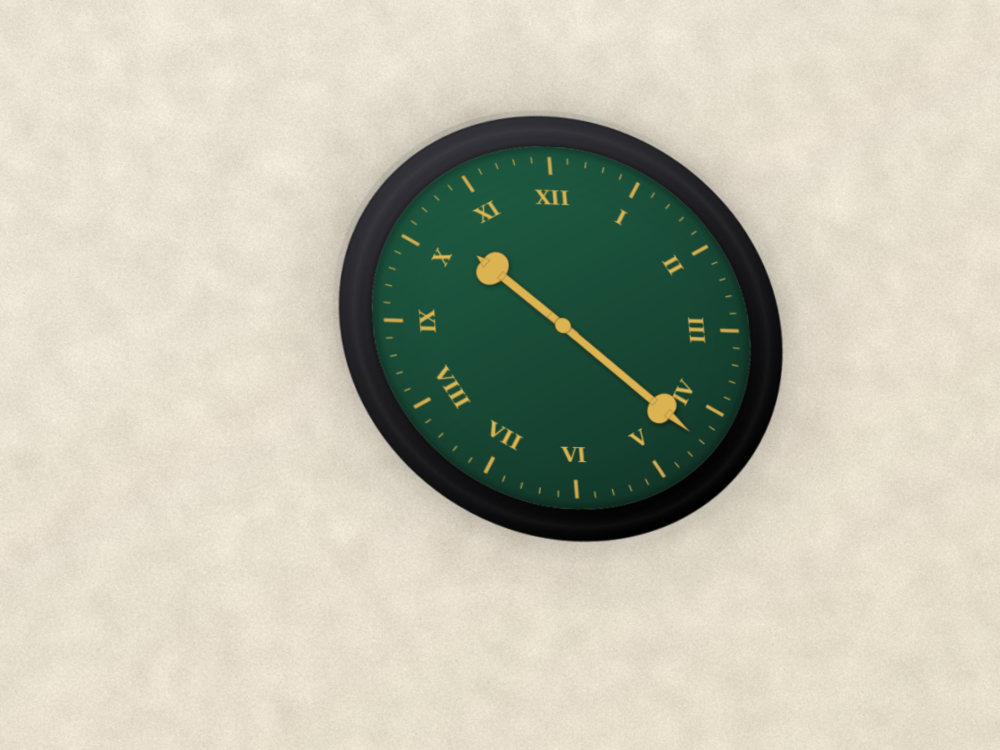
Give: 10:22
